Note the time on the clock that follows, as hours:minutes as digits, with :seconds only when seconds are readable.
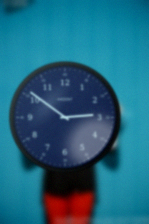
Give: 2:51
